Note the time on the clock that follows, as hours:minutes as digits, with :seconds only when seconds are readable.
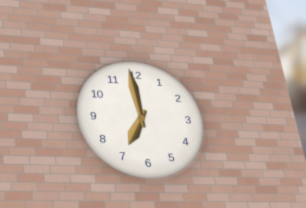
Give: 6:59
